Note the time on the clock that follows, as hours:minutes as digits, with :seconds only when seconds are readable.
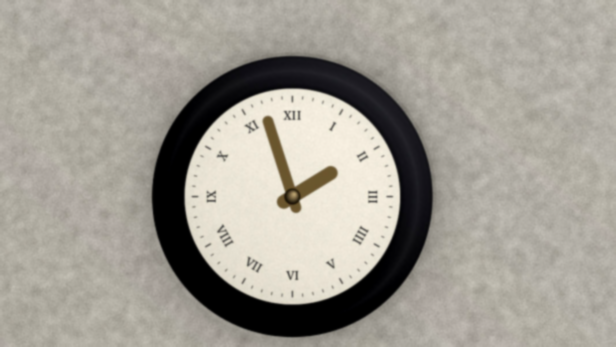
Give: 1:57
